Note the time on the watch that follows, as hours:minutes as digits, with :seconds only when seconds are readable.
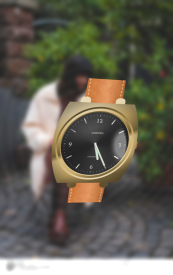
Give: 5:25
